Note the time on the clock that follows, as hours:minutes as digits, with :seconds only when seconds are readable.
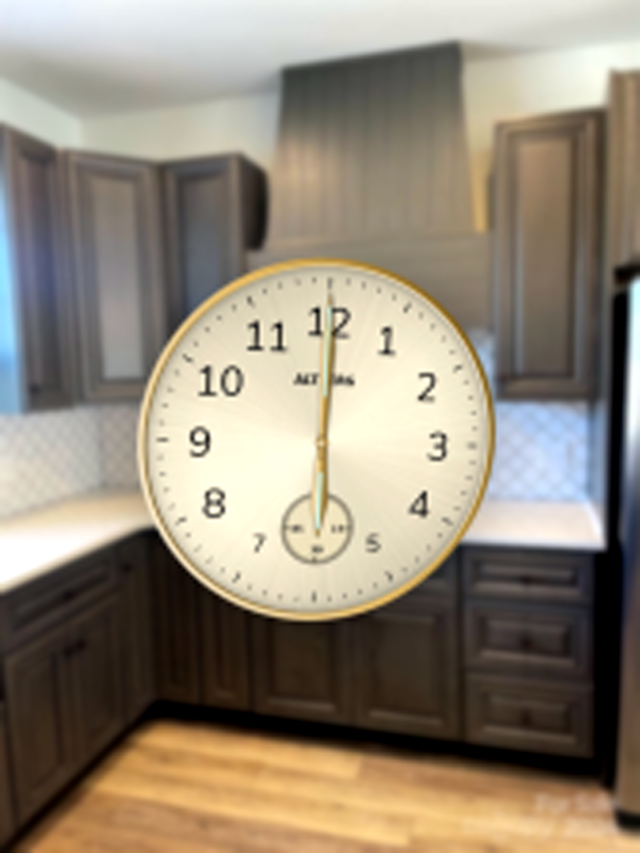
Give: 6:00
